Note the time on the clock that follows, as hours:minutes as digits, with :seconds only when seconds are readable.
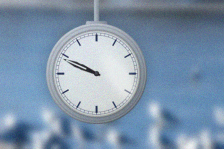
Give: 9:49
